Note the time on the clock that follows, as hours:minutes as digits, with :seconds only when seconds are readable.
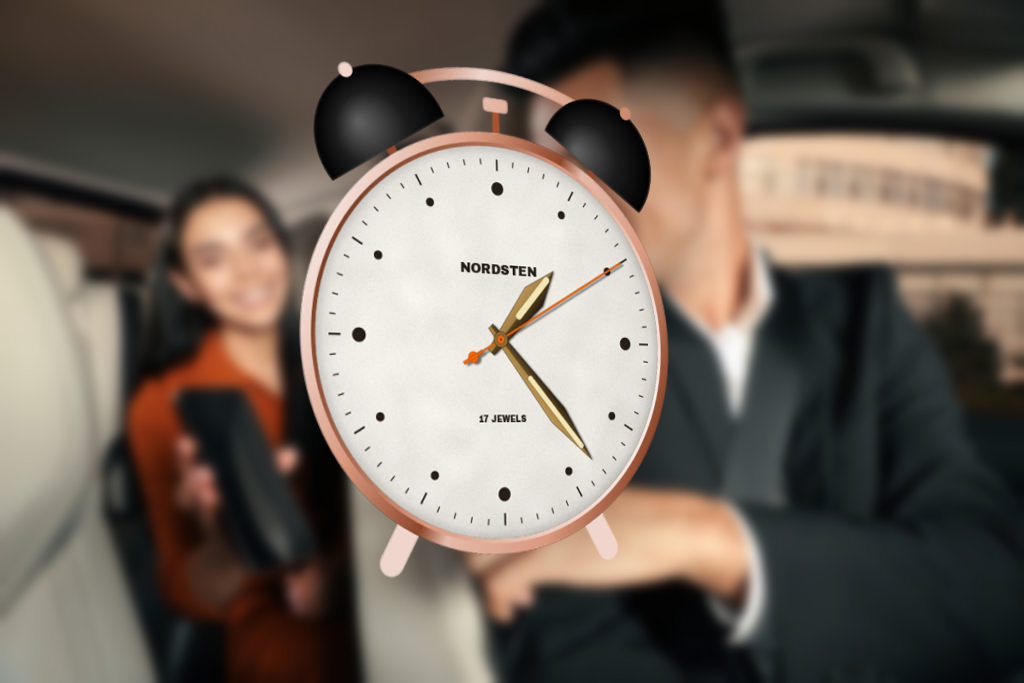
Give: 1:23:10
